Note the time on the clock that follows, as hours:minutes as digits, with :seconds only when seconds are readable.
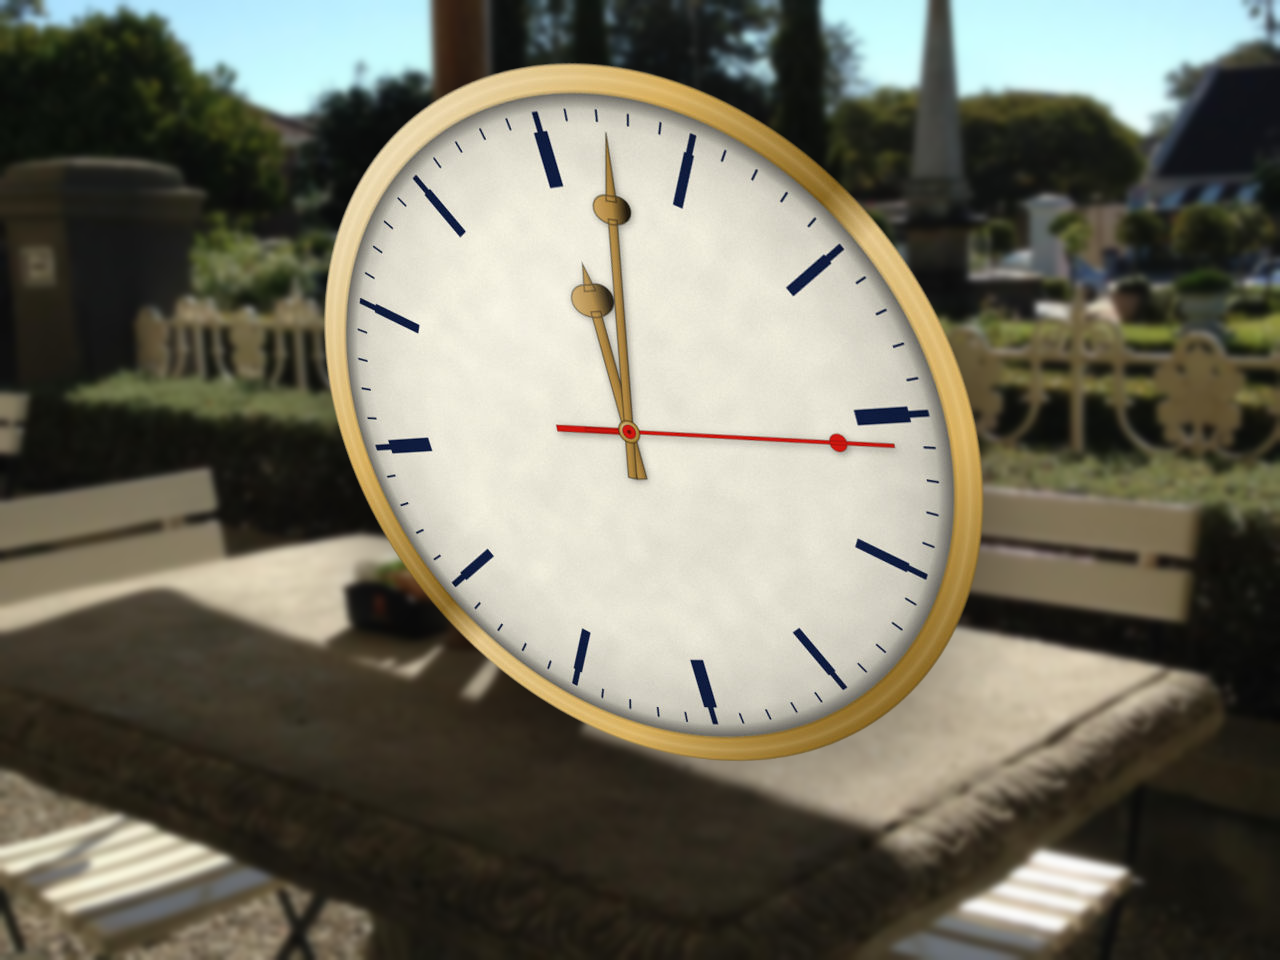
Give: 12:02:16
